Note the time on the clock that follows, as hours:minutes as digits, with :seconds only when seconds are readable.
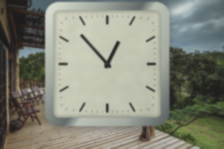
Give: 12:53
